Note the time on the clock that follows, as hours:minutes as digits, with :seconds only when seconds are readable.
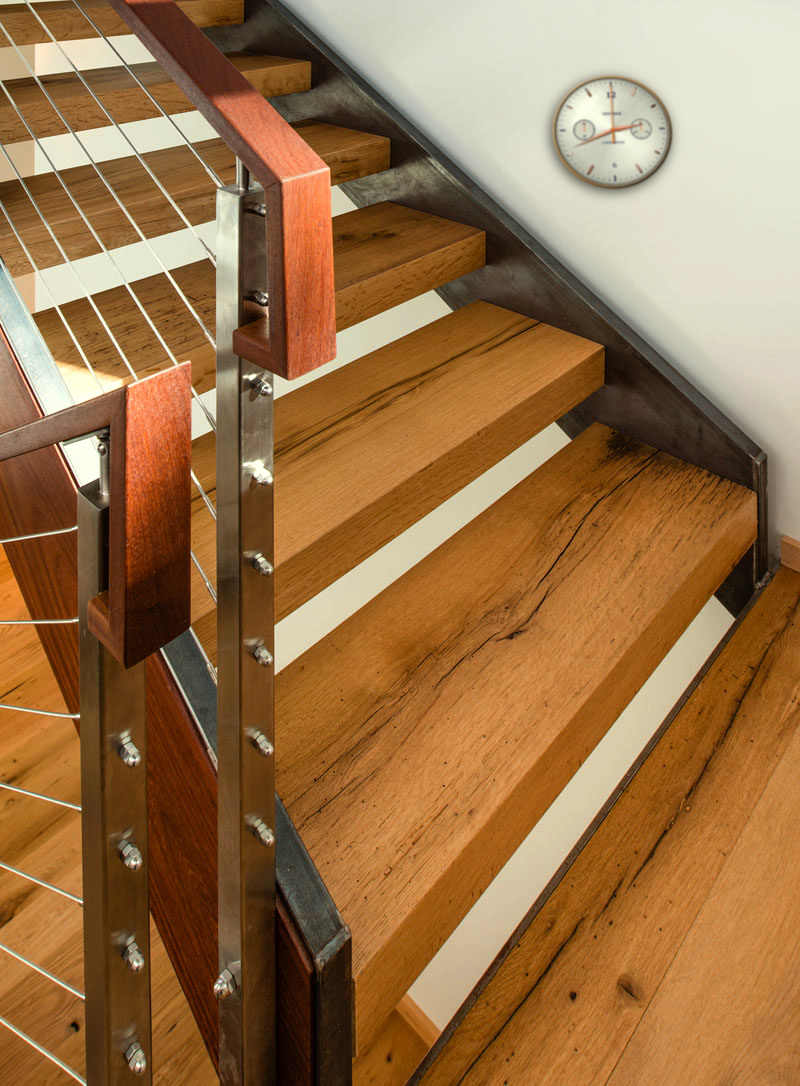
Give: 2:41
